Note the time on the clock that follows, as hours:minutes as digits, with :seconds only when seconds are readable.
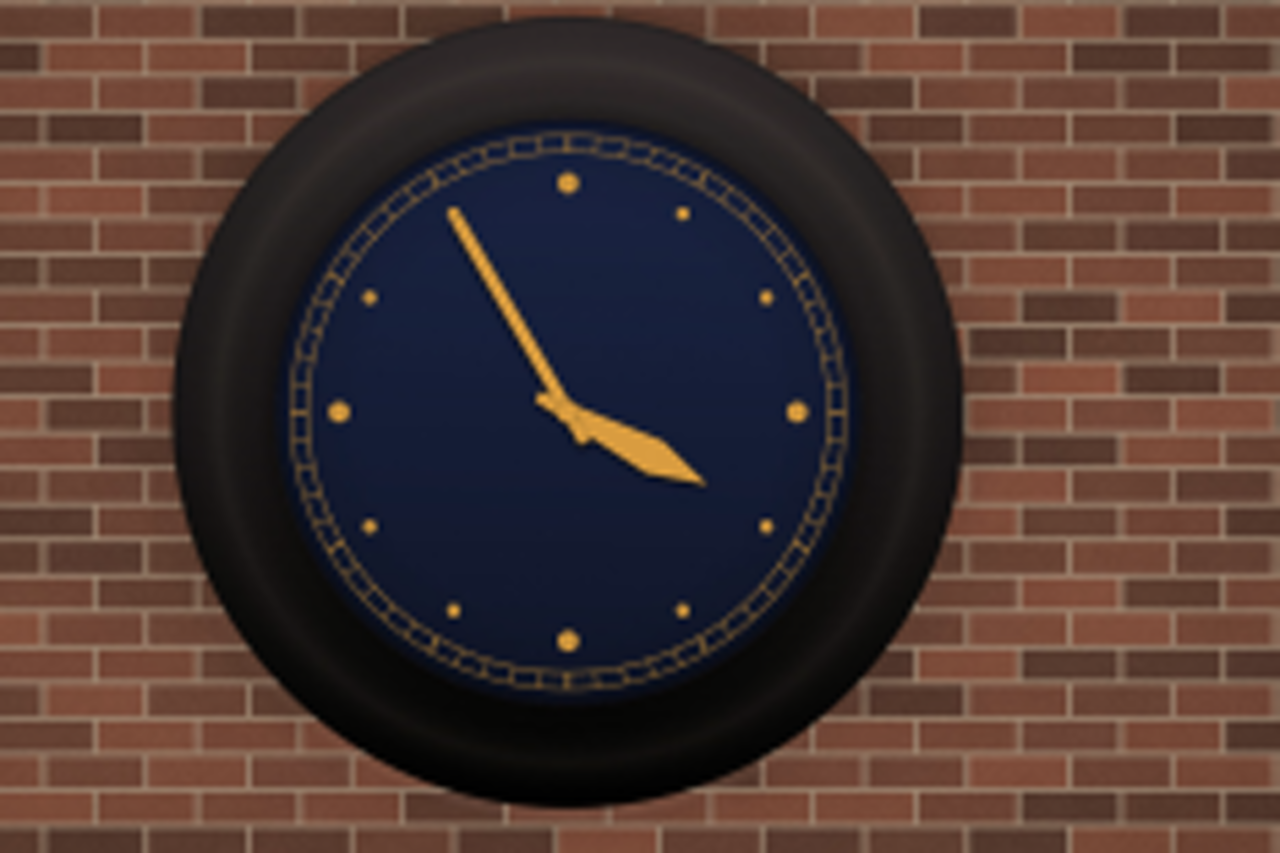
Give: 3:55
